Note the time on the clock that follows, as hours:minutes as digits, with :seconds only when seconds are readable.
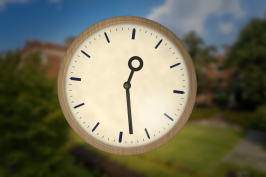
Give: 12:28
